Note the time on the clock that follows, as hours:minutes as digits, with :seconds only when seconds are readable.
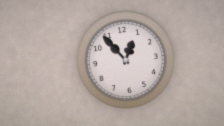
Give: 12:54
